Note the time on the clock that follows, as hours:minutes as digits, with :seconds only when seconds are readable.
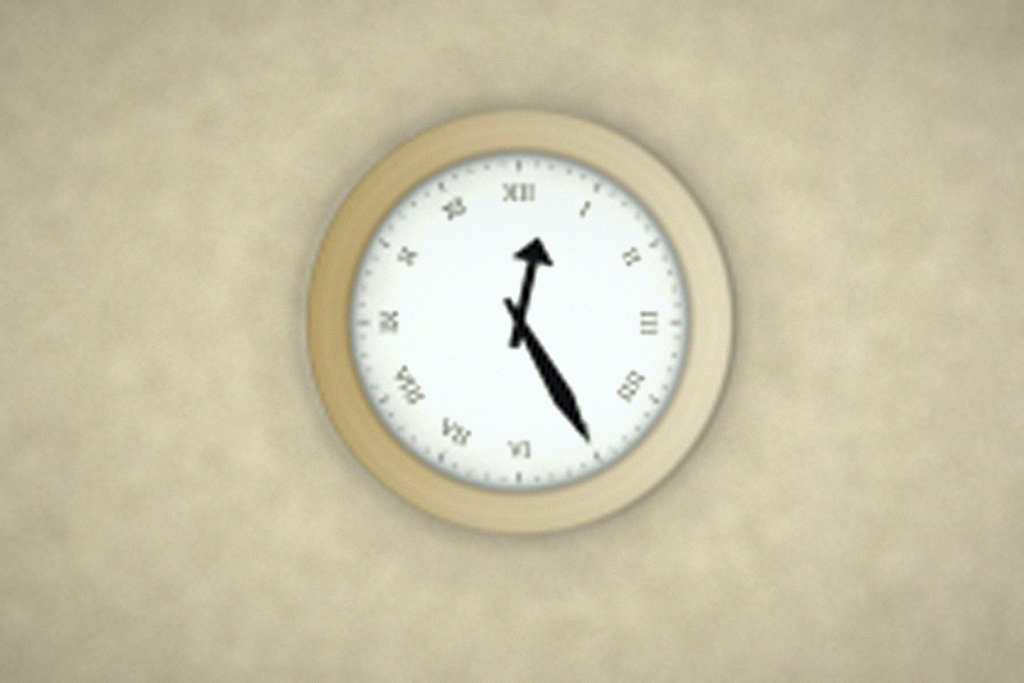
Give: 12:25
